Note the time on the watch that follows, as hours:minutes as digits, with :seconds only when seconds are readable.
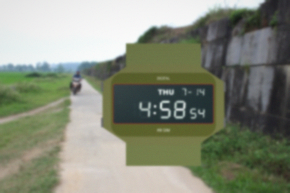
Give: 4:58
